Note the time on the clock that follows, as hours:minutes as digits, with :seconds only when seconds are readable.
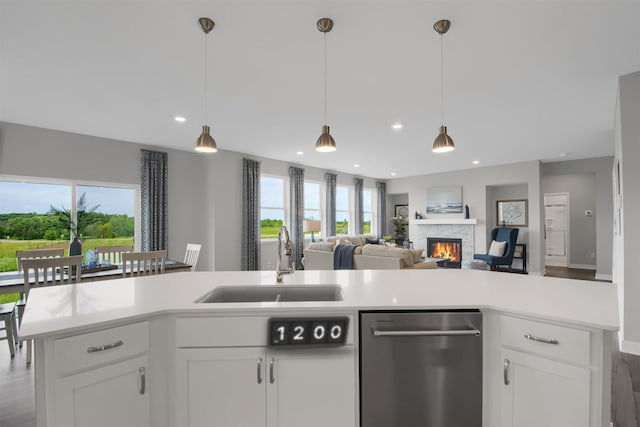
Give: 12:00
